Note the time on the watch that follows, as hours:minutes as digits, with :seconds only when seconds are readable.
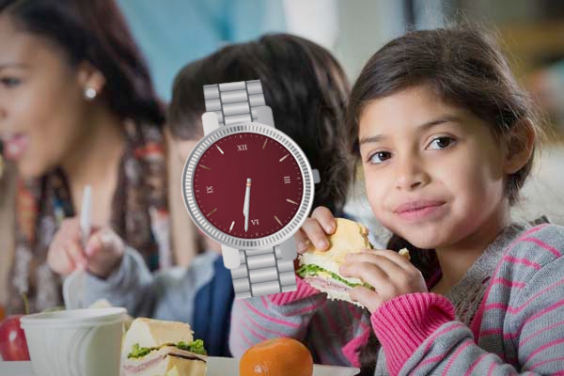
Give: 6:32
